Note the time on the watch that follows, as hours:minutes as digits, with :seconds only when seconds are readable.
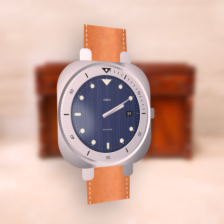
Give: 2:10
